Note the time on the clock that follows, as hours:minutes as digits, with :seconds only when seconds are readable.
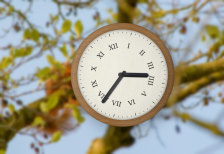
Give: 3:39
